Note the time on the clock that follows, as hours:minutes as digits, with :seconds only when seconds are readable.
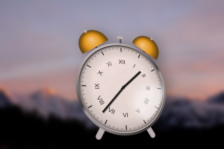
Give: 1:37
